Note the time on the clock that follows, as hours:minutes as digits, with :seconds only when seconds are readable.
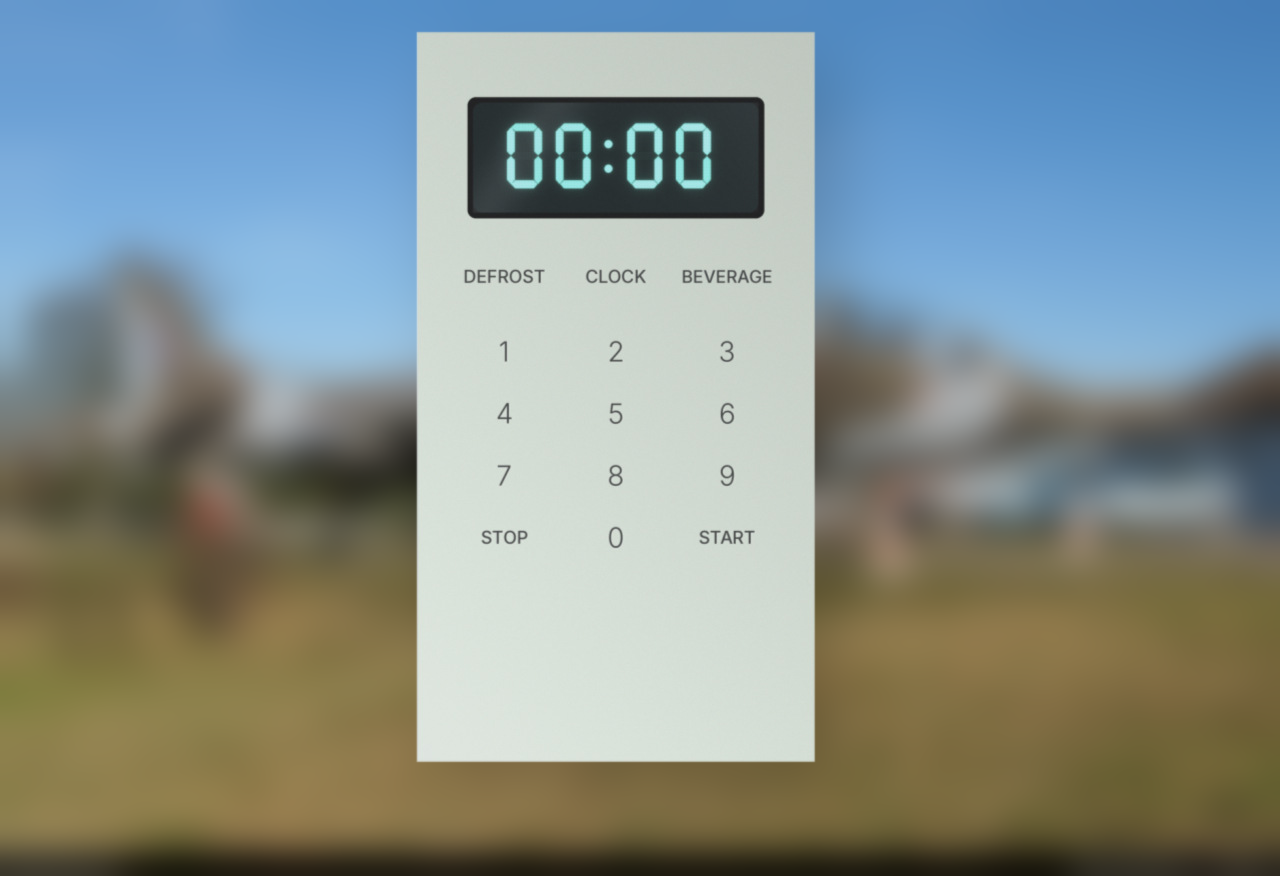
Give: 0:00
